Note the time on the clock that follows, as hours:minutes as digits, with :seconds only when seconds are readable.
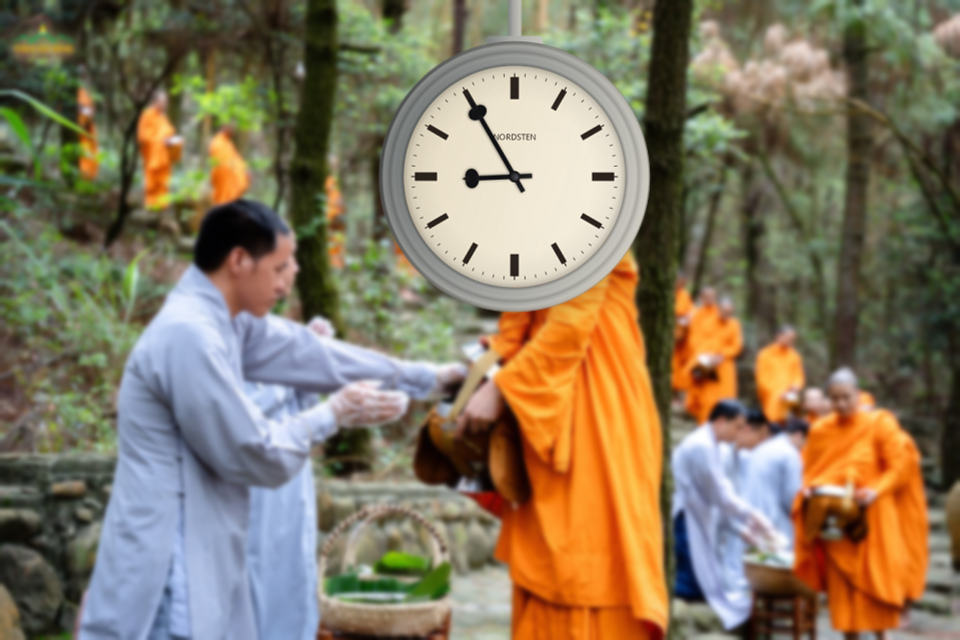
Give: 8:55
